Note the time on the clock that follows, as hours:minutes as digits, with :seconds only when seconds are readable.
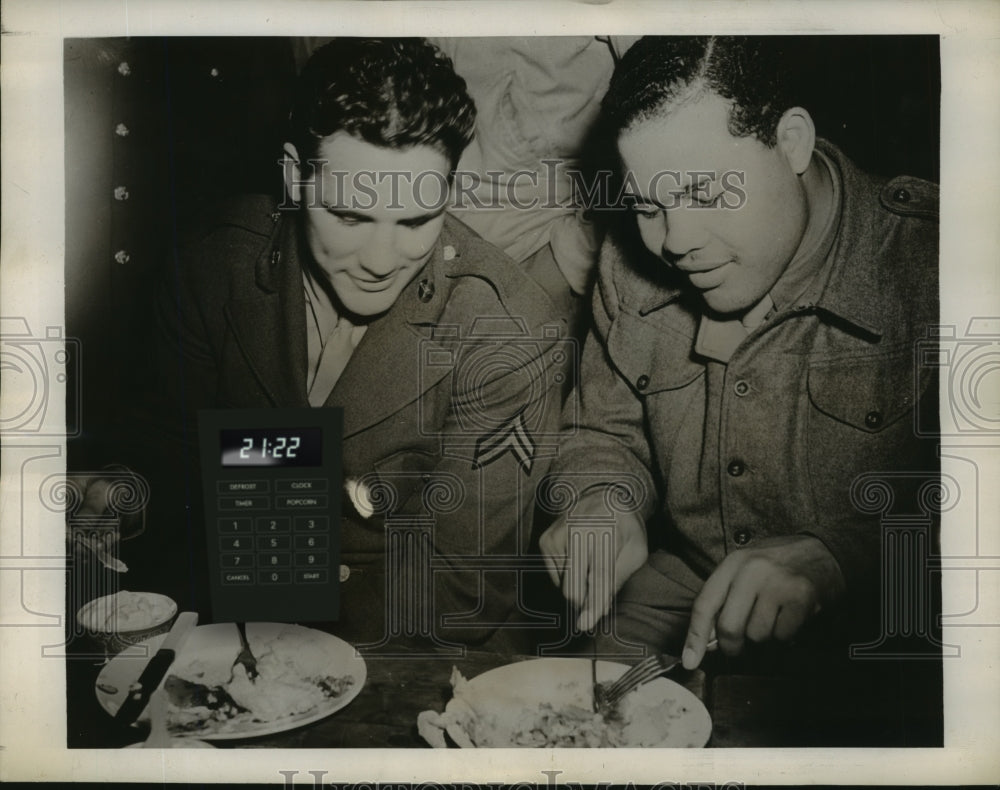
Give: 21:22
